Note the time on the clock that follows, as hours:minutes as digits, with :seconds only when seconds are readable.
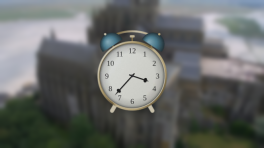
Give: 3:37
